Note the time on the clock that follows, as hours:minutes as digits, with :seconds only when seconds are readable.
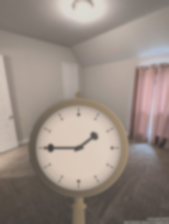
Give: 1:45
